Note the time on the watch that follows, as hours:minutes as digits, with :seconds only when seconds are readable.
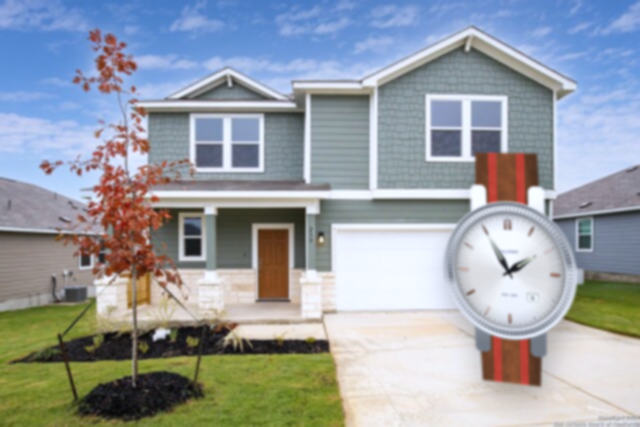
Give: 1:55
